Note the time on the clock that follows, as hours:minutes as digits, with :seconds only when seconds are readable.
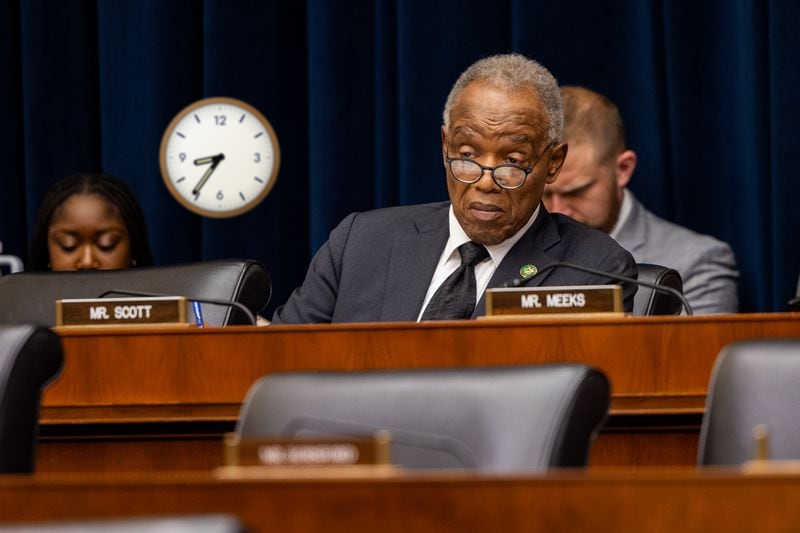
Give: 8:36
